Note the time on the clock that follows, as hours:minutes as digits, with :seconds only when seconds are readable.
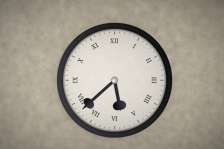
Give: 5:38
